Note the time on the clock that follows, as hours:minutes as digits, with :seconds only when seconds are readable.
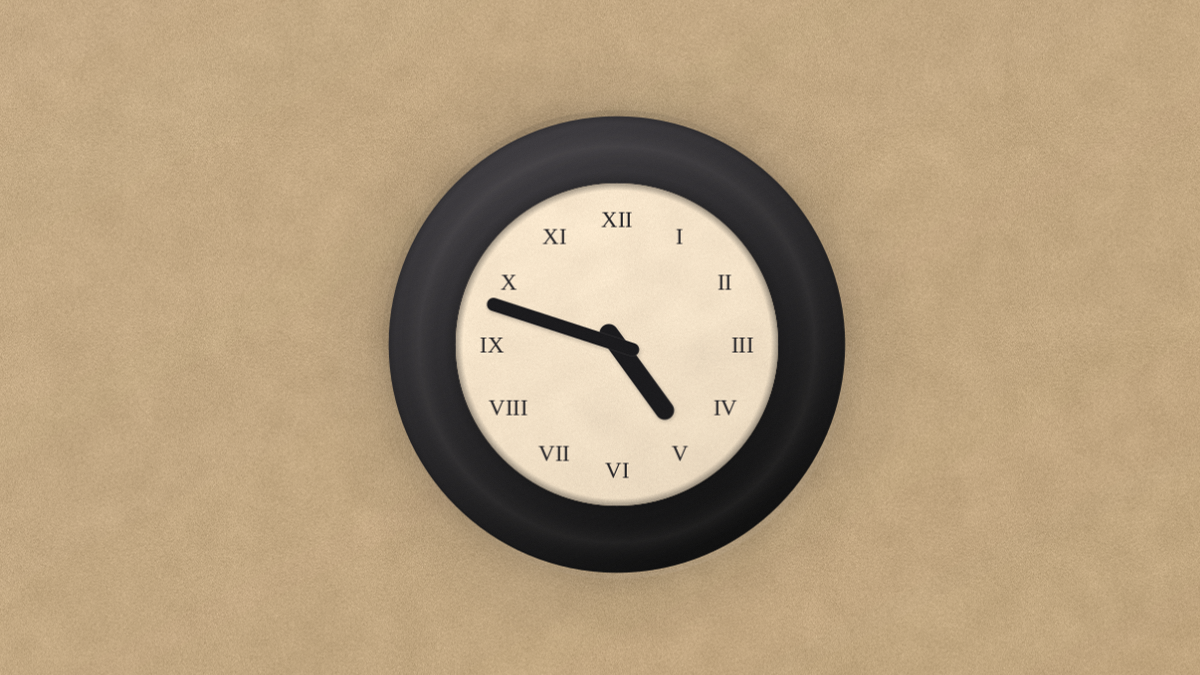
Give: 4:48
